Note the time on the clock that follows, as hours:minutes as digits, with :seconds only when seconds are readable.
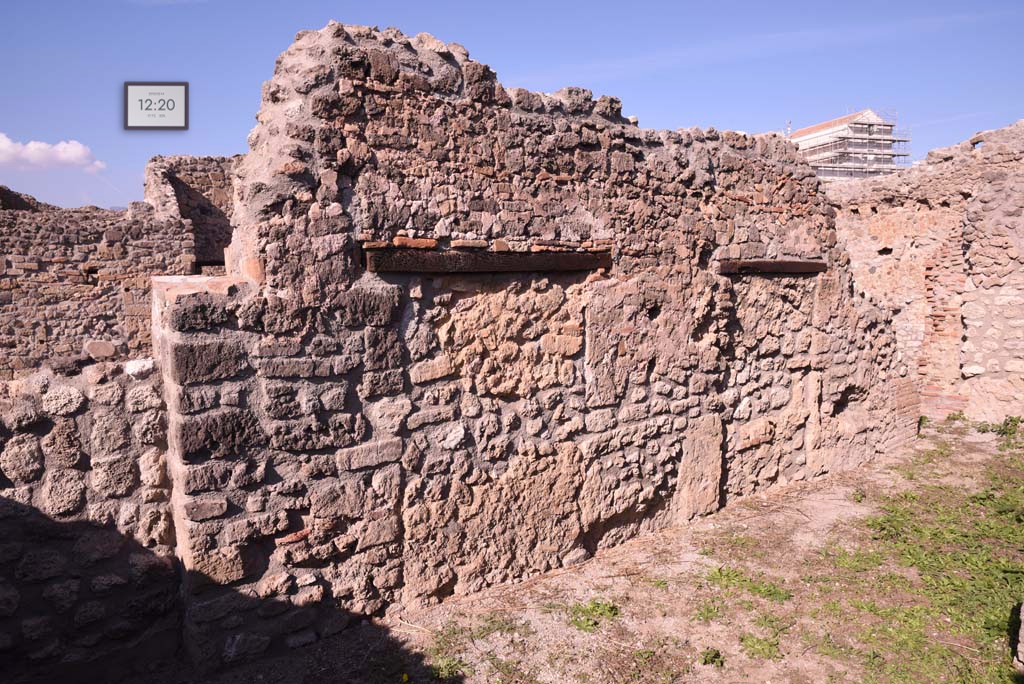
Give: 12:20
